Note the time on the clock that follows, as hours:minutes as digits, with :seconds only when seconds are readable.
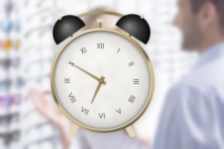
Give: 6:50
